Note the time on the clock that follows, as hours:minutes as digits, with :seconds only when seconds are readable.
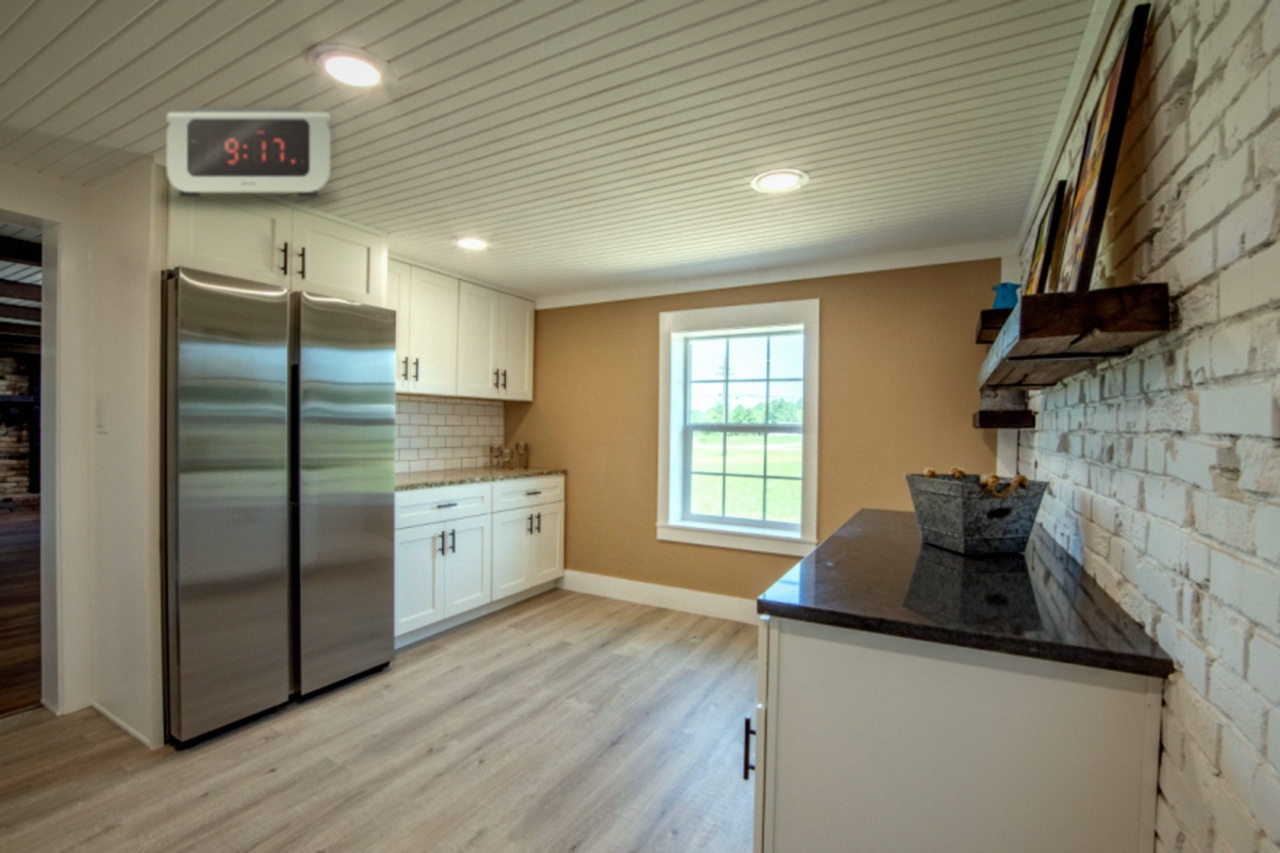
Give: 9:17
